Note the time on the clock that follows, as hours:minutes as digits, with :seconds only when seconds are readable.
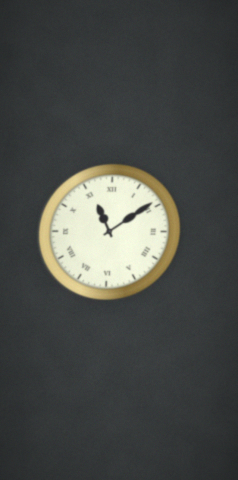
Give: 11:09
